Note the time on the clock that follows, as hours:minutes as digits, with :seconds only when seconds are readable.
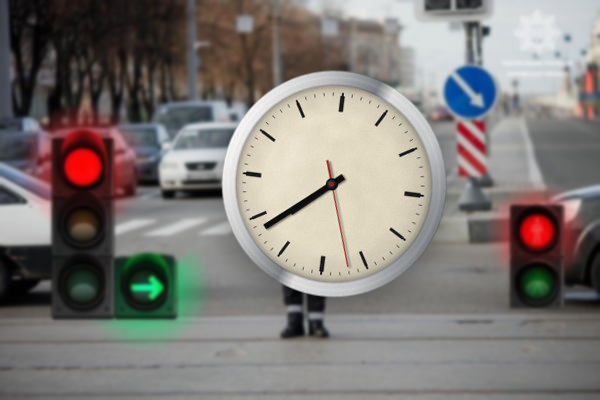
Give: 7:38:27
